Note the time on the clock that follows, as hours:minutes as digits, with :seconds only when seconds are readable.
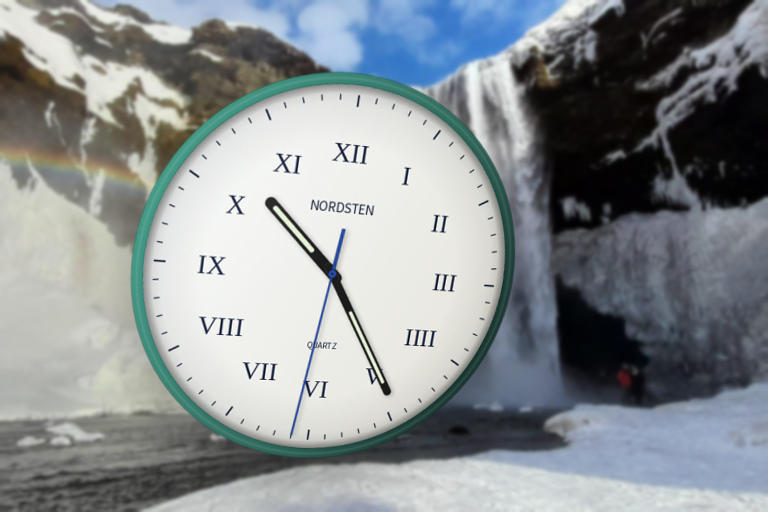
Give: 10:24:31
